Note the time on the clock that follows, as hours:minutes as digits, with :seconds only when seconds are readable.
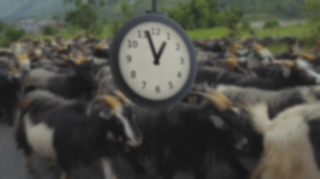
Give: 12:57
